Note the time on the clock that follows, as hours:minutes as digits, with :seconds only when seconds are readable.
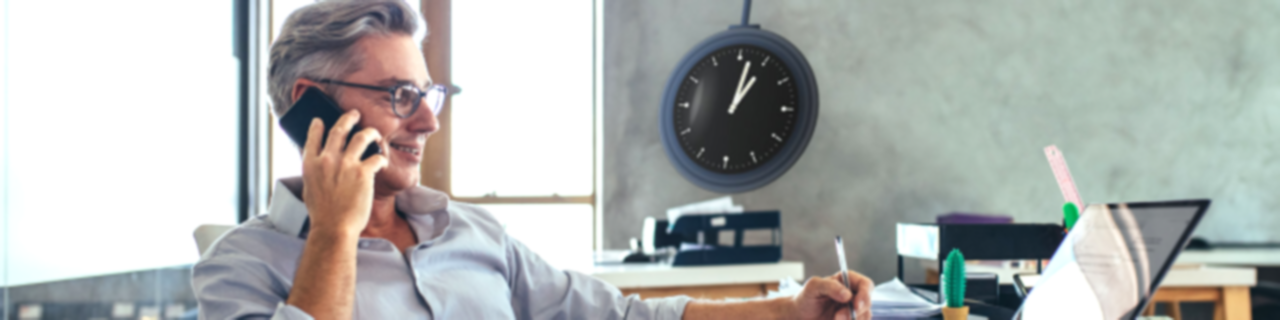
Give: 1:02
